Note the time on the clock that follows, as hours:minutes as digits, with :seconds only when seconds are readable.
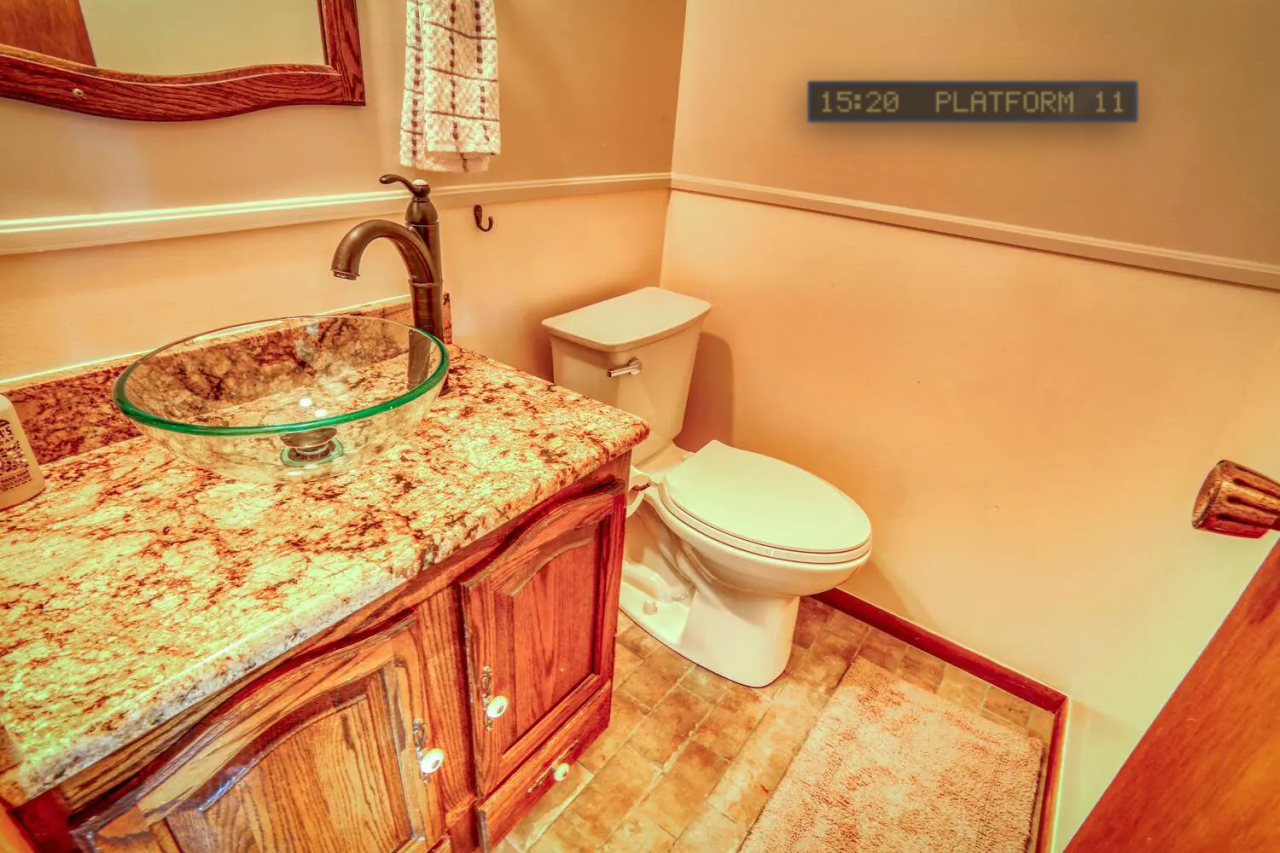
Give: 15:20
